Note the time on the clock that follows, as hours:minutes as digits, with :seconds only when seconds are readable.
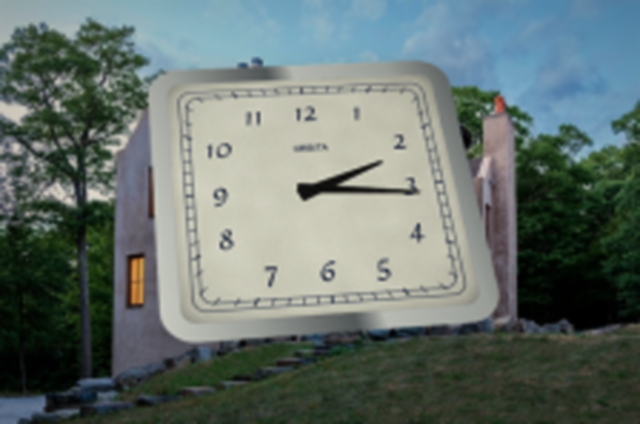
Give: 2:16
